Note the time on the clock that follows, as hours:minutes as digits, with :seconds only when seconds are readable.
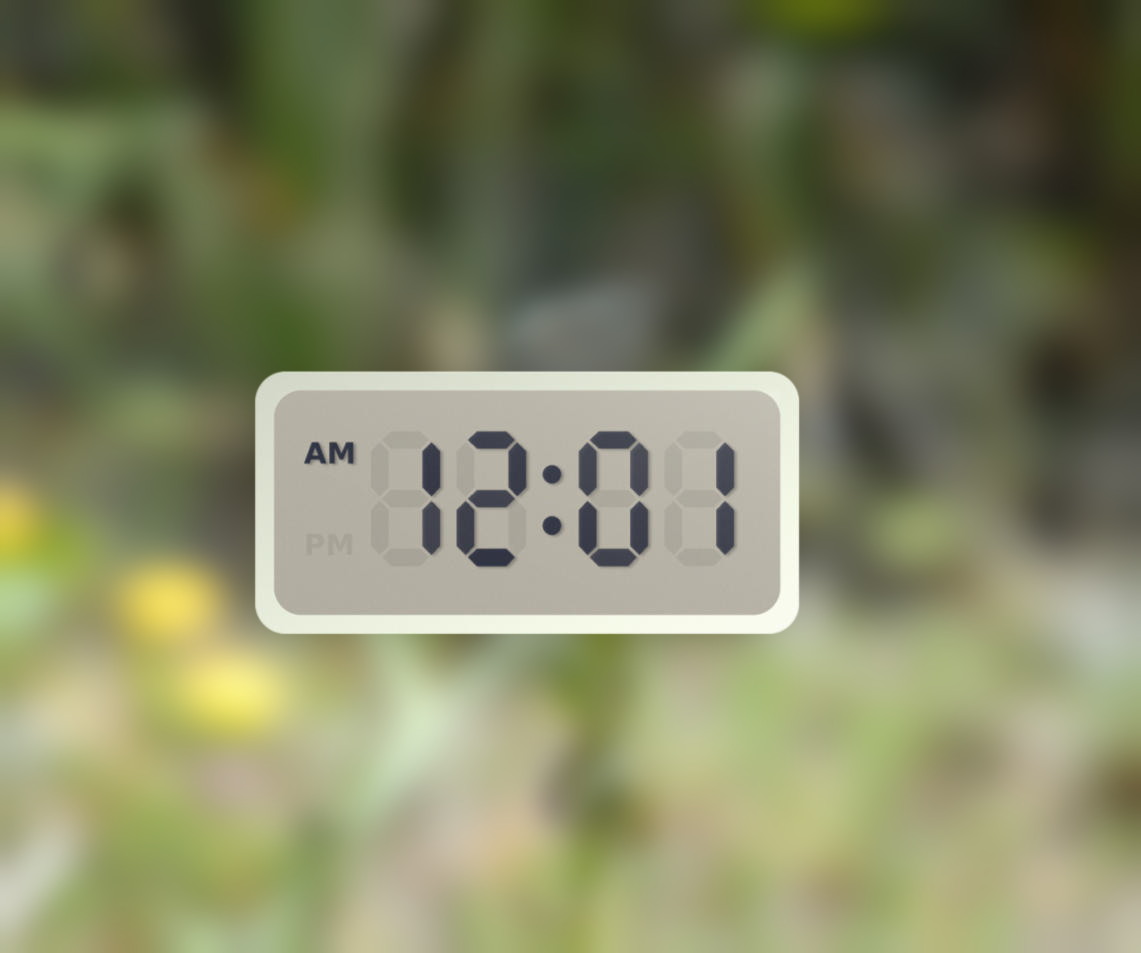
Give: 12:01
